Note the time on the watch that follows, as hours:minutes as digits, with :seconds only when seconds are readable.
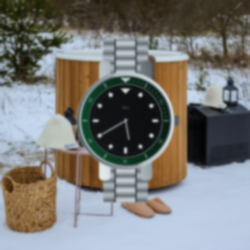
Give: 5:40
